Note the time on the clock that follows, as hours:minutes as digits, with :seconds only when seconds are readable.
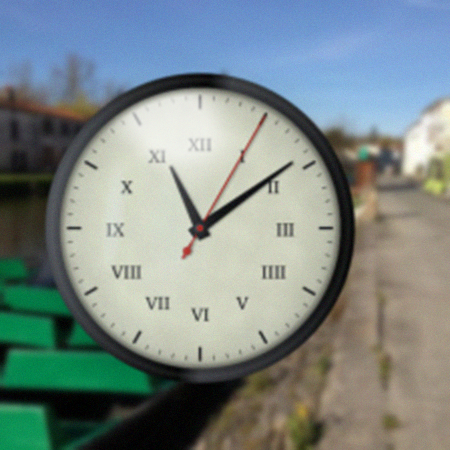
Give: 11:09:05
